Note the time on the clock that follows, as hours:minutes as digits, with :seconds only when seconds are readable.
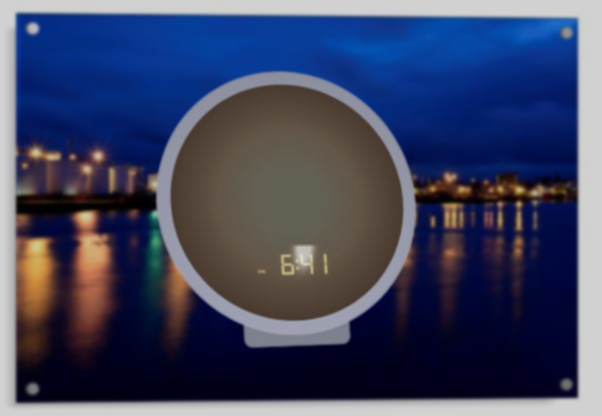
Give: 6:41
